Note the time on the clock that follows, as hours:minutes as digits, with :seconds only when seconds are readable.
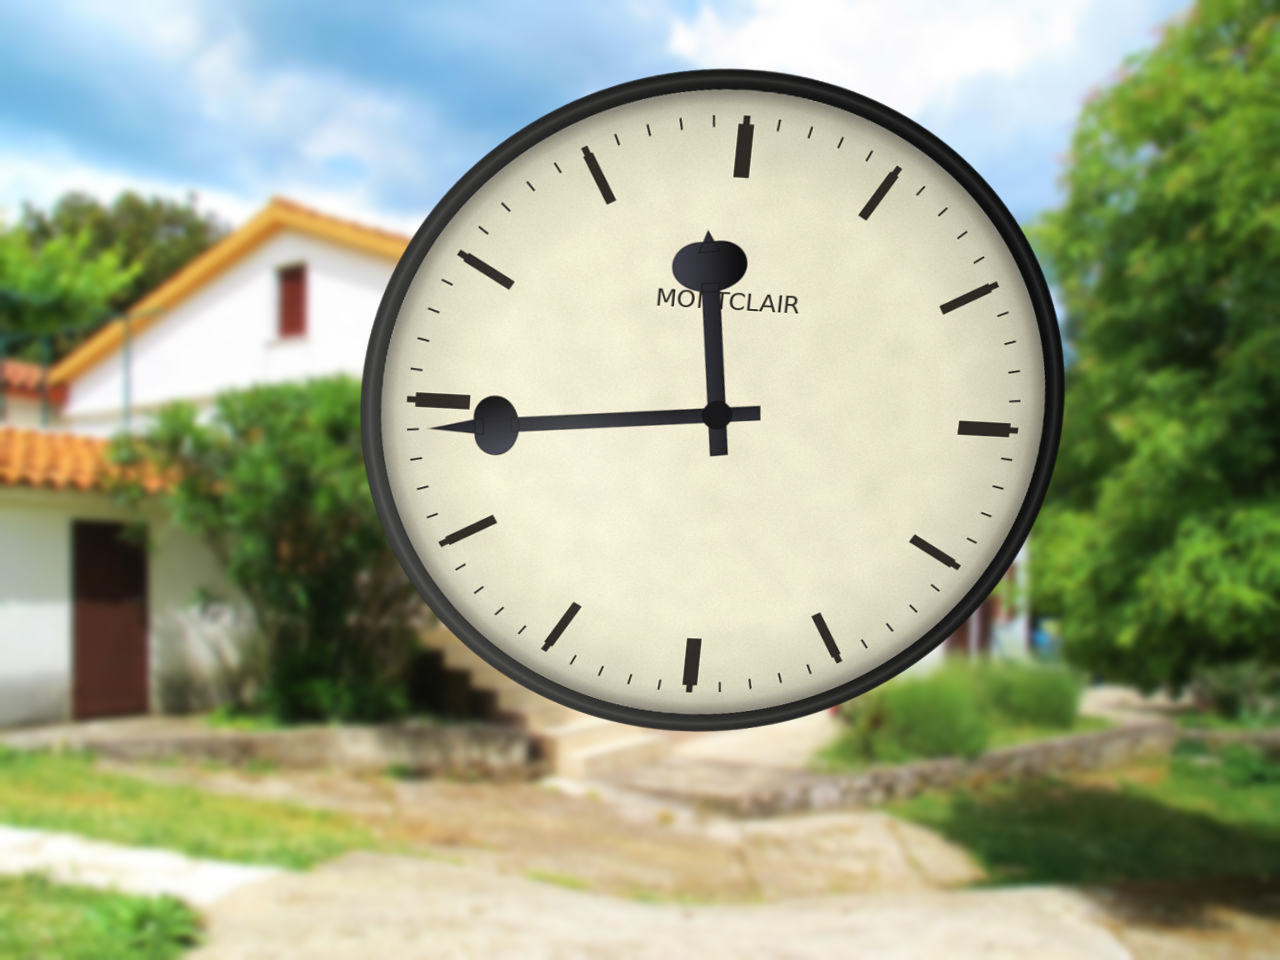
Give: 11:44
